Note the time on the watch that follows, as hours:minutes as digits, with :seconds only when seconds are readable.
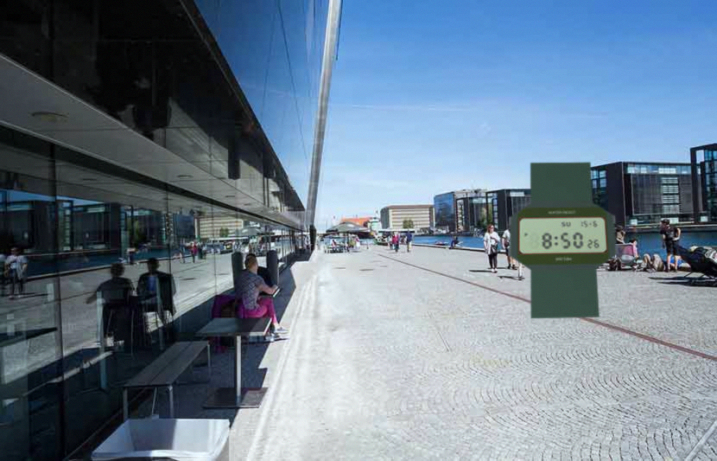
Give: 8:50
